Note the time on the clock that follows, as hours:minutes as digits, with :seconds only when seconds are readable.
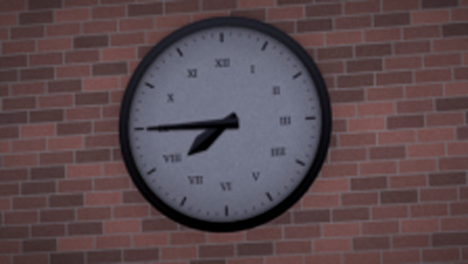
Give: 7:45
